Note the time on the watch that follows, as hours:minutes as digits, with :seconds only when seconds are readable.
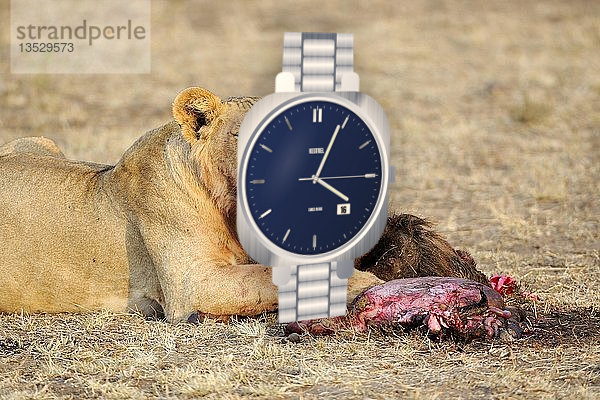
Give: 4:04:15
